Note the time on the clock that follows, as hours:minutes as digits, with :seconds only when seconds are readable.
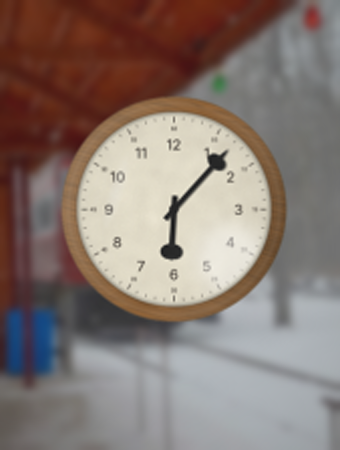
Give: 6:07
